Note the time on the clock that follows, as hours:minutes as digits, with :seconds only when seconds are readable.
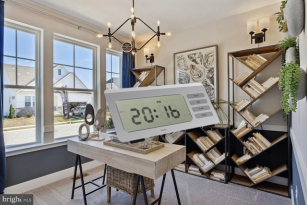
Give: 20:16
